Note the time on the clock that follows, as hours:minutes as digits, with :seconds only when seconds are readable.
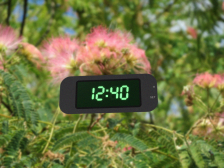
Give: 12:40
